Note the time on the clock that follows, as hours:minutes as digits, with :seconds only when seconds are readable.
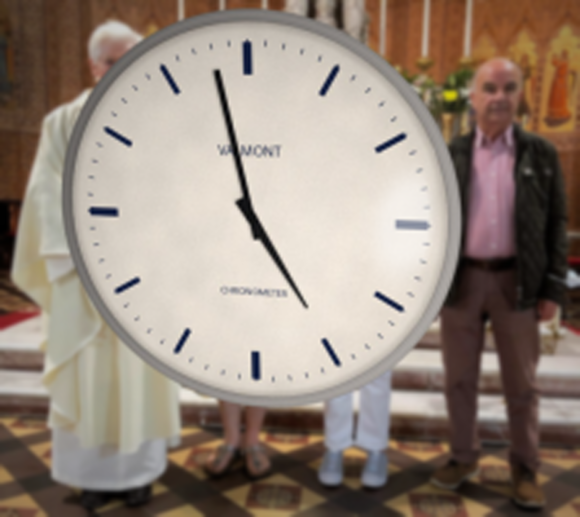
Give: 4:58
